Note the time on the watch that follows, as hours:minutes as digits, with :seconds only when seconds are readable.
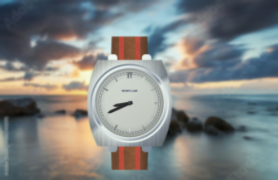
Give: 8:41
